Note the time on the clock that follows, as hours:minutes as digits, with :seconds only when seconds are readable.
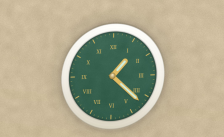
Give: 1:22
